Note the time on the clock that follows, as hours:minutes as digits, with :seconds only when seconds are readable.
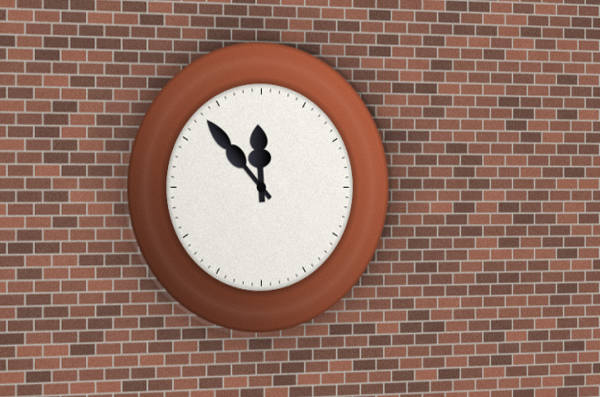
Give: 11:53
